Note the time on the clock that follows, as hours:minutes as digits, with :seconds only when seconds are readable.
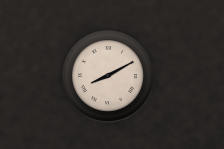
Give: 8:10
